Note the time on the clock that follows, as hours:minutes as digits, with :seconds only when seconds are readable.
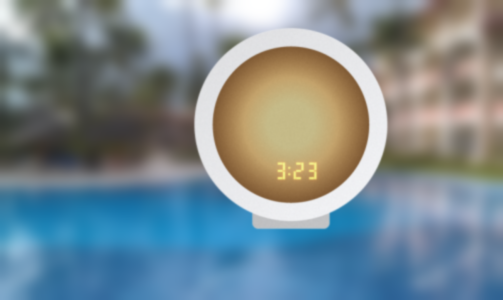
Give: 3:23
